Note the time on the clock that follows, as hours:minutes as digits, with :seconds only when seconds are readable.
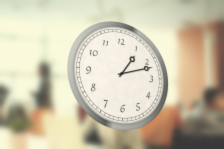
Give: 1:12
